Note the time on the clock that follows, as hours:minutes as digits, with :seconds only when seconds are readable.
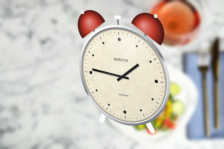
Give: 1:46
